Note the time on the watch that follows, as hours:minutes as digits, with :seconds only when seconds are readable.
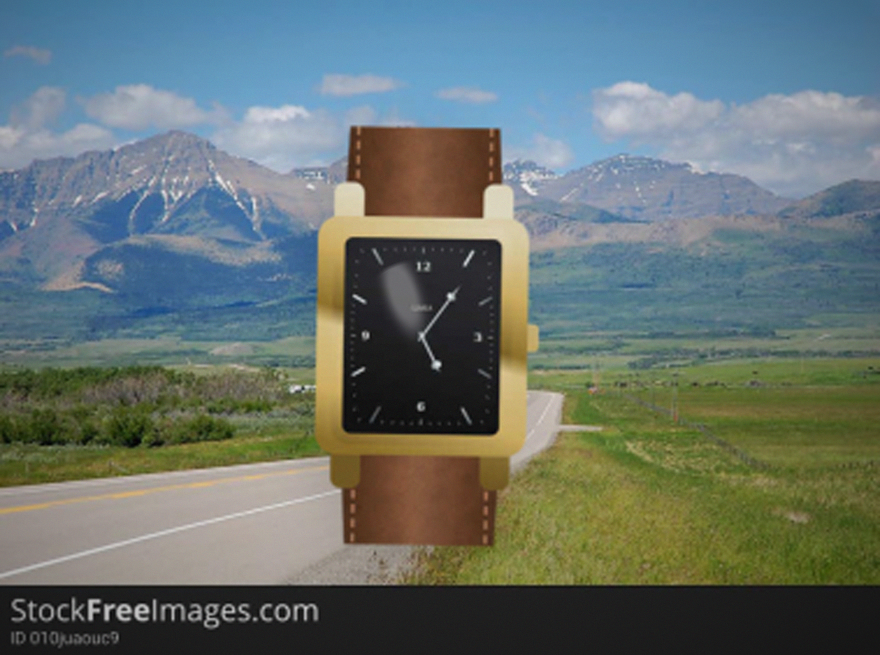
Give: 5:06
